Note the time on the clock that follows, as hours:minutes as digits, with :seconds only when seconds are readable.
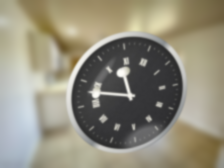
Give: 10:43
